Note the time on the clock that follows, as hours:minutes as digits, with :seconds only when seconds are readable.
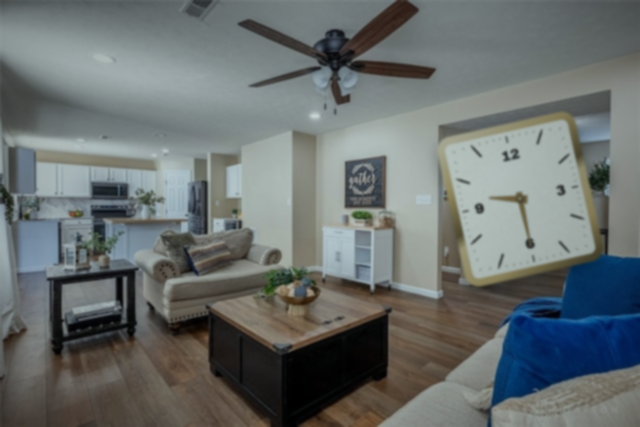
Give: 9:30
